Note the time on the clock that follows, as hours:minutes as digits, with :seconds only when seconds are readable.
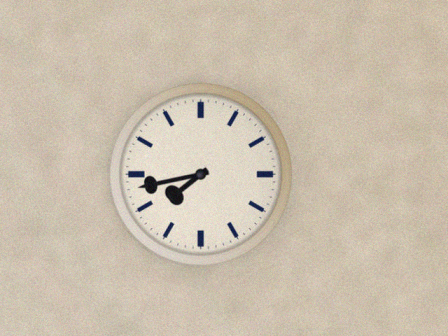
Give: 7:43
